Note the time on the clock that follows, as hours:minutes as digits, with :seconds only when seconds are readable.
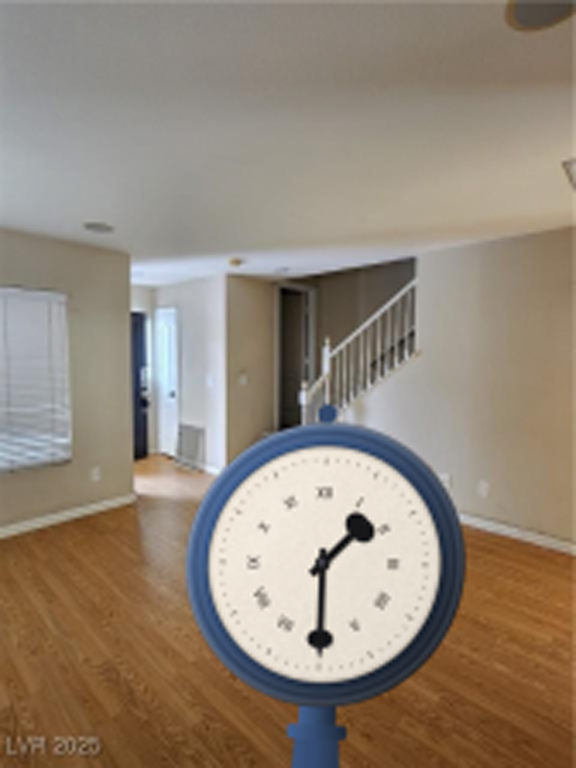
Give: 1:30
